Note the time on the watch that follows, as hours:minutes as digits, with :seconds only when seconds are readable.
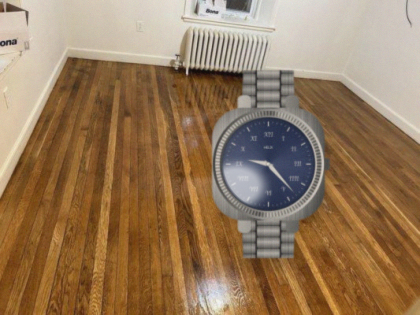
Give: 9:23
